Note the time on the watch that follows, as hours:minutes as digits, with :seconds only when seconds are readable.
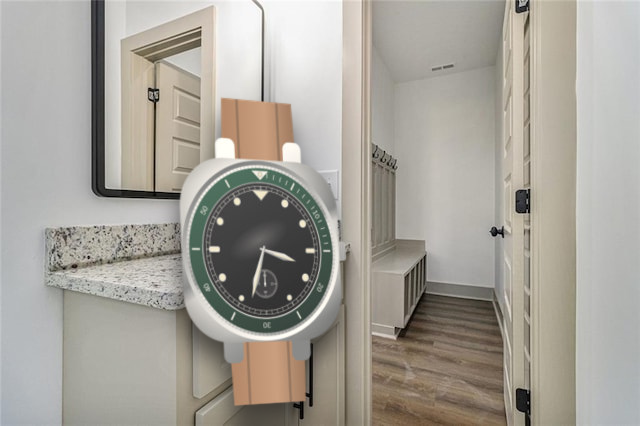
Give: 3:33
